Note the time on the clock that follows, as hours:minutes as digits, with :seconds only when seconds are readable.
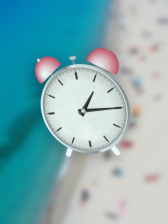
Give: 1:15
